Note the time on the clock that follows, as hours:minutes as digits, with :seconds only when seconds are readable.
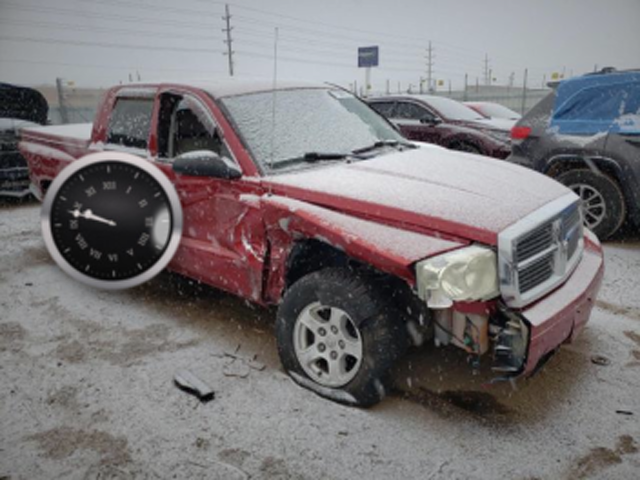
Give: 9:48
